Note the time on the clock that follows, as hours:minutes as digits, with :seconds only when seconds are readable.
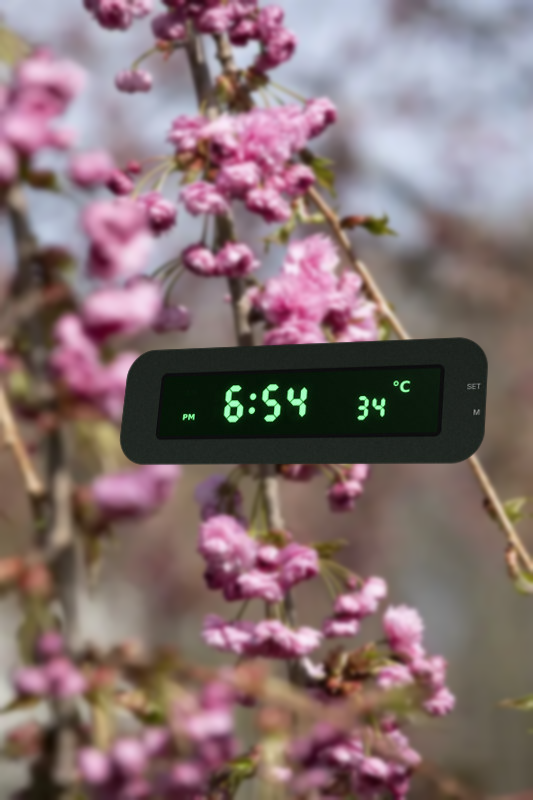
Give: 6:54
